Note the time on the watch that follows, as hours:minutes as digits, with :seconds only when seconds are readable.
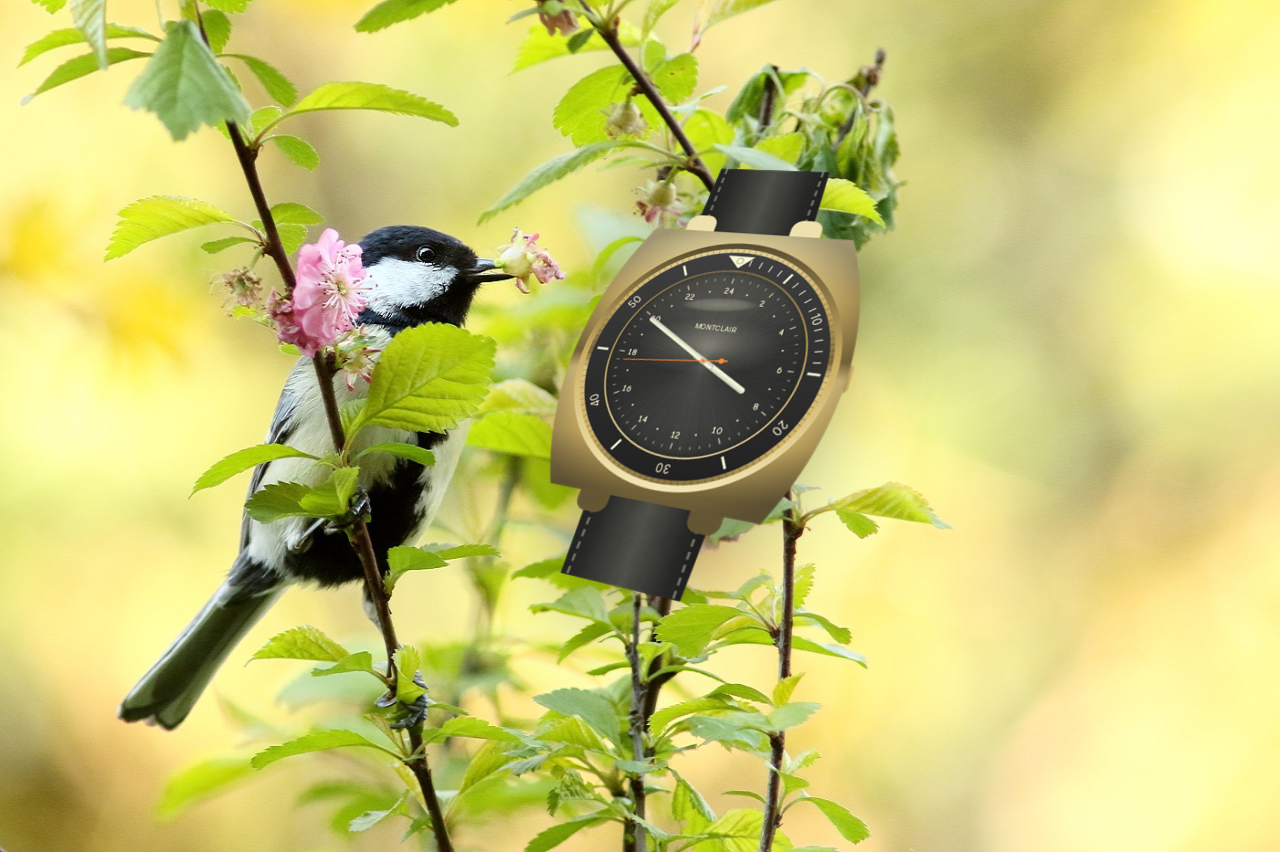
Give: 7:49:44
